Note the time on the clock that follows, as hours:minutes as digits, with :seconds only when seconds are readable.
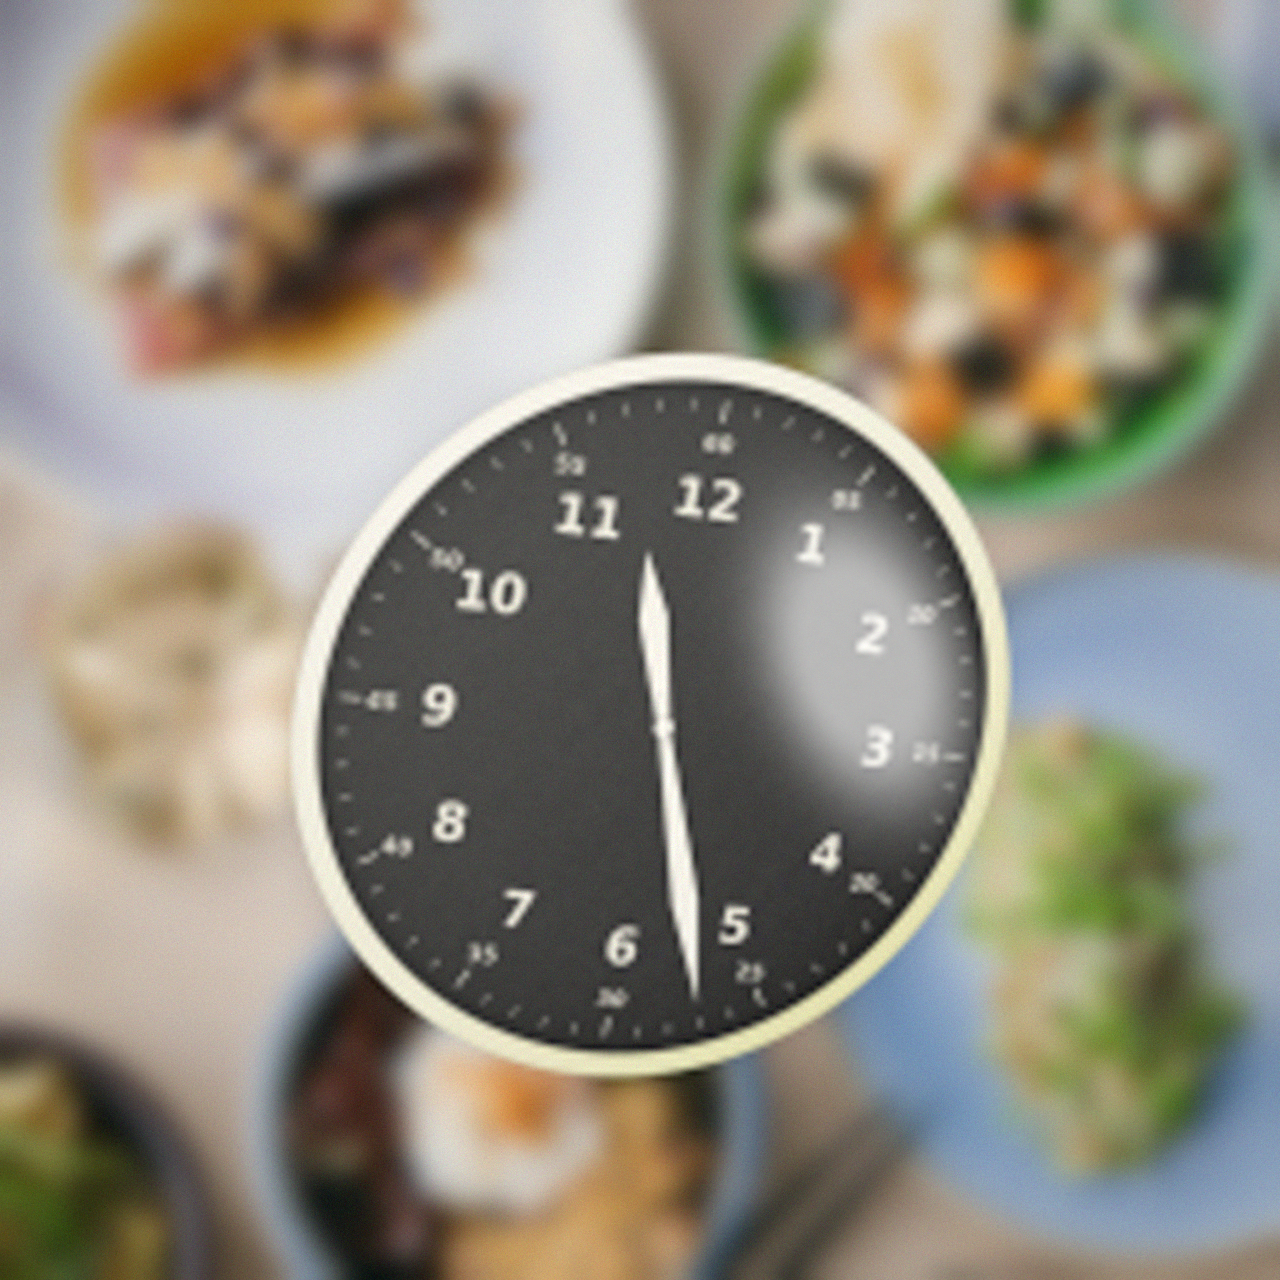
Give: 11:27
